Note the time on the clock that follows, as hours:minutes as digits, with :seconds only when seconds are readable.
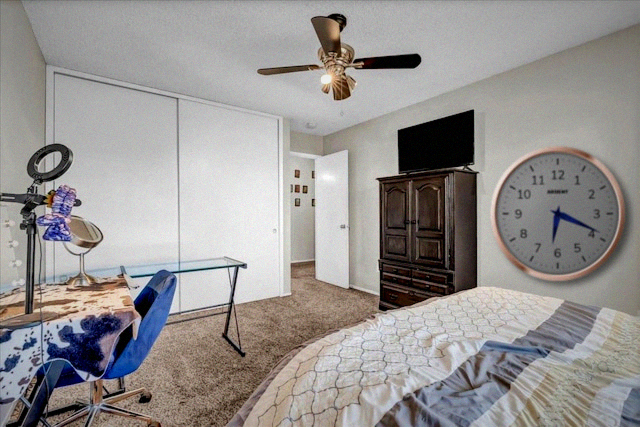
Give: 6:19
